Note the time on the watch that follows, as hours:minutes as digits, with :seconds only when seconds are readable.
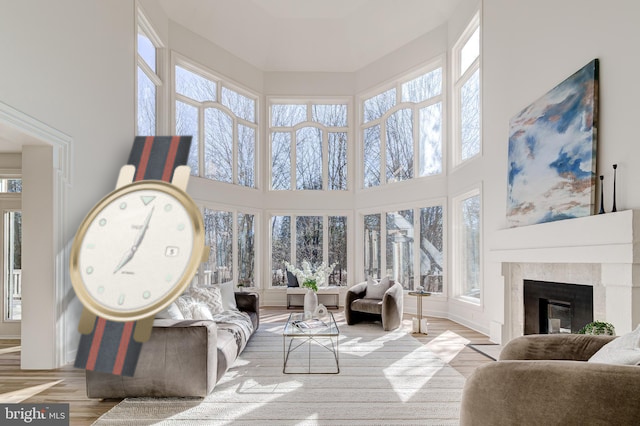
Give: 7:02
